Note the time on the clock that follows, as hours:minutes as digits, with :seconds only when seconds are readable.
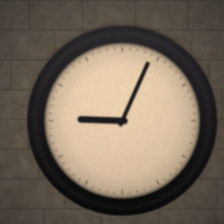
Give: 9:04
